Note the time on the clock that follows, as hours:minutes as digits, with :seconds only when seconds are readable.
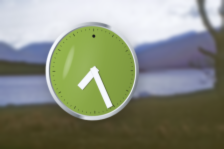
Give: 7:26
